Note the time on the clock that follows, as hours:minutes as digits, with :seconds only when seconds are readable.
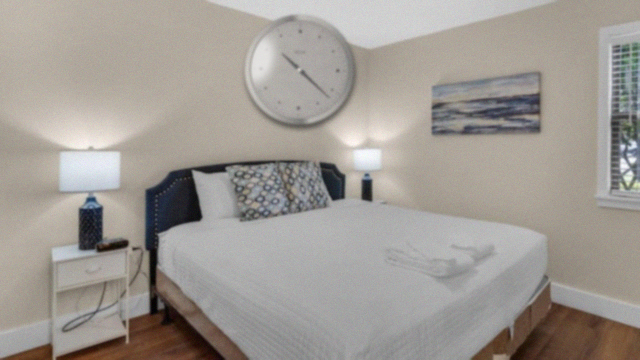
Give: 10:22
